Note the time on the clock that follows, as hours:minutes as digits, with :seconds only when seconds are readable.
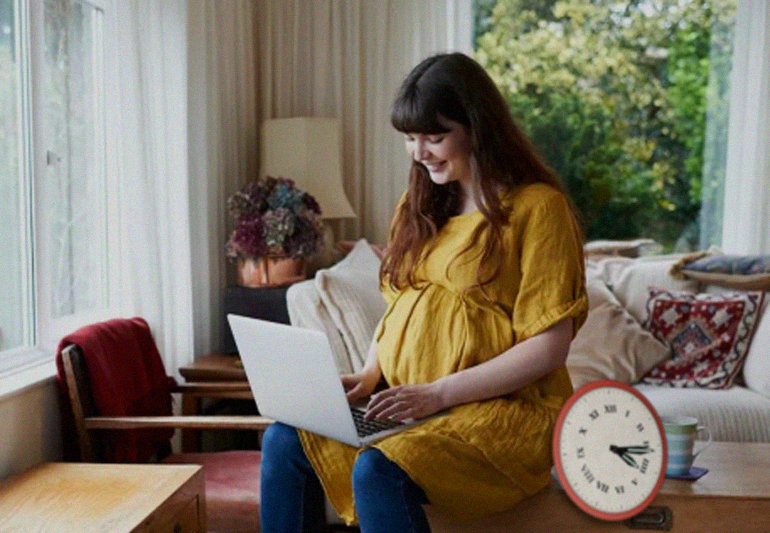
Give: 4:16
